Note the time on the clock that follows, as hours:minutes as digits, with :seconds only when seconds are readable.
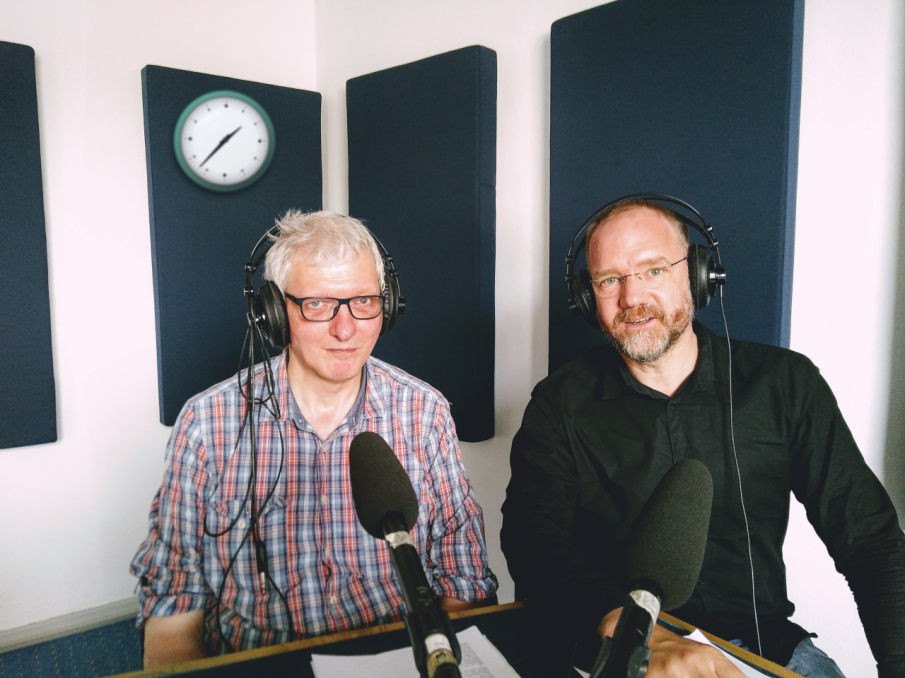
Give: 1:37
